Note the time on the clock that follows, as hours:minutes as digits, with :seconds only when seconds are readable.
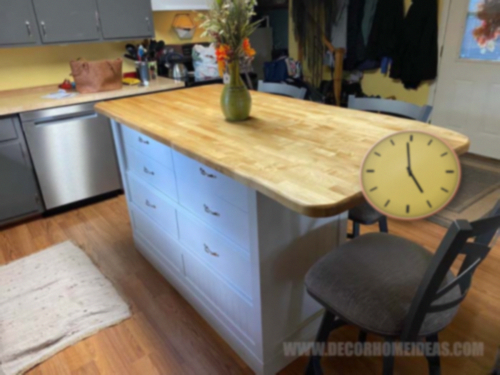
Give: 4:59
